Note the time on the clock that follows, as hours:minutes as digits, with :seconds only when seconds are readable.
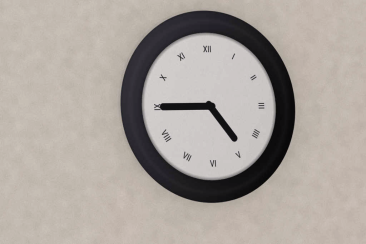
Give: 4:45
